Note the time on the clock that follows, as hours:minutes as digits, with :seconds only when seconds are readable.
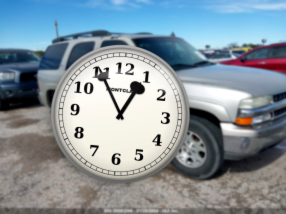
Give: 12:55
